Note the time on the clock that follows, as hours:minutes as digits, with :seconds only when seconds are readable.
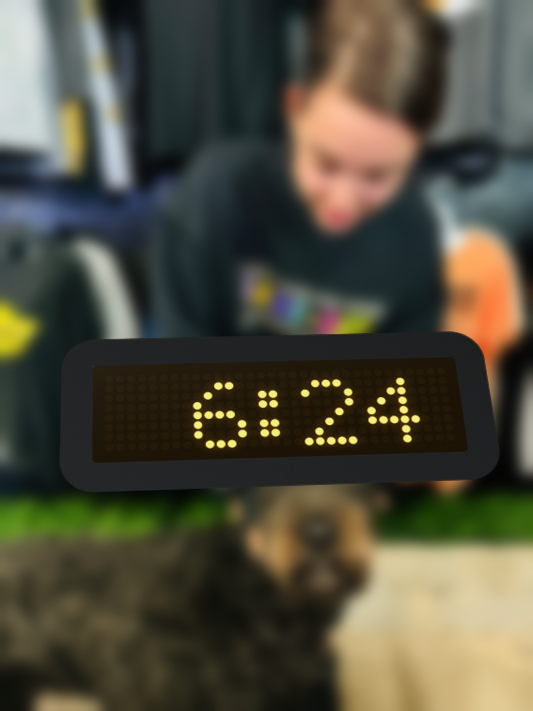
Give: 6:24
